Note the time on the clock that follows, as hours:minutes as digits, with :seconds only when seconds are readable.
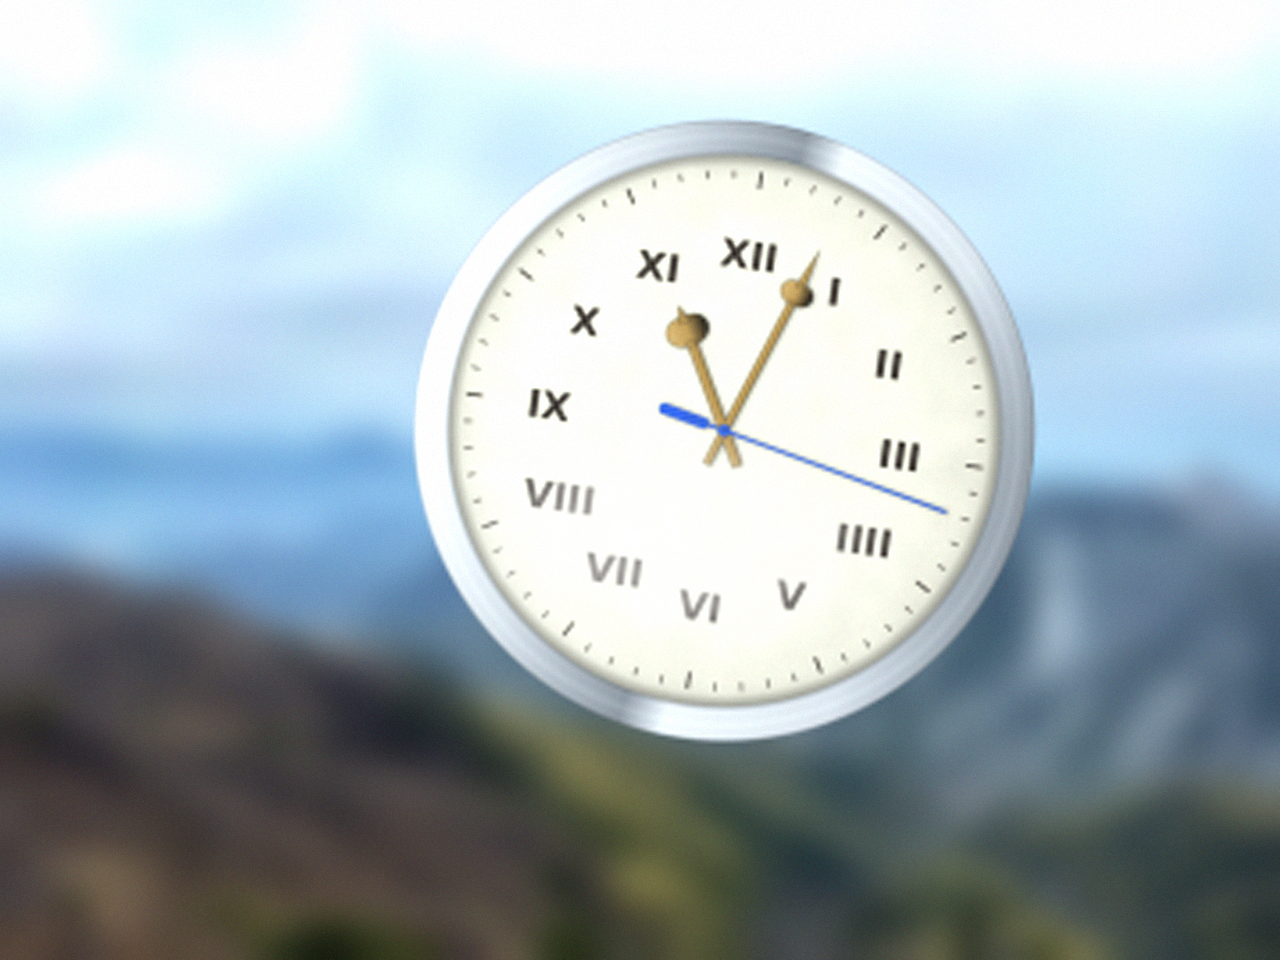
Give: 11:03:17
